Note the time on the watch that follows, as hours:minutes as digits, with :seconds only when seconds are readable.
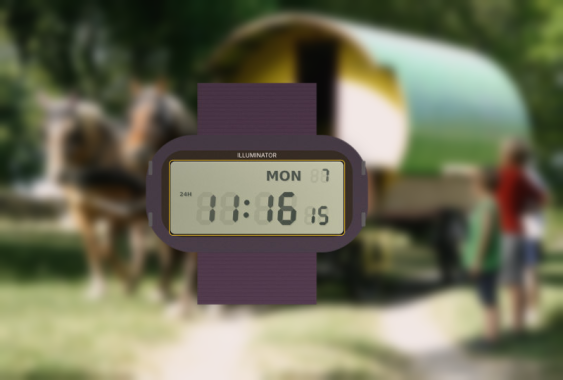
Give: 11:16:15
